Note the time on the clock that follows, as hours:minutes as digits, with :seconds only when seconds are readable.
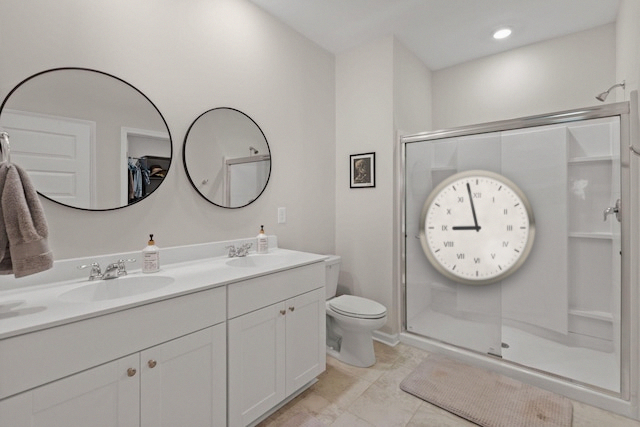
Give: 8:58
